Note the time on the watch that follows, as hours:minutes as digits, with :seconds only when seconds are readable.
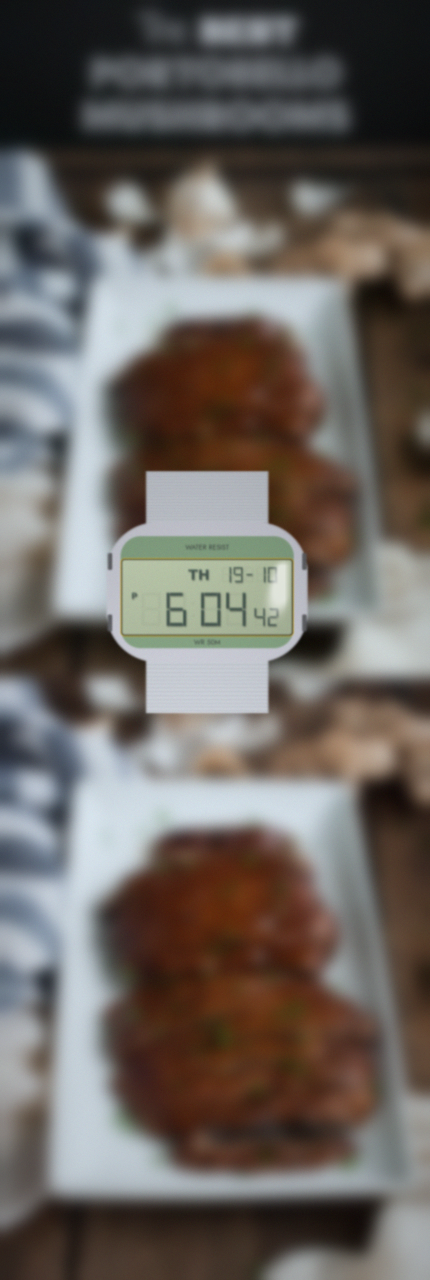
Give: 6:04:42
